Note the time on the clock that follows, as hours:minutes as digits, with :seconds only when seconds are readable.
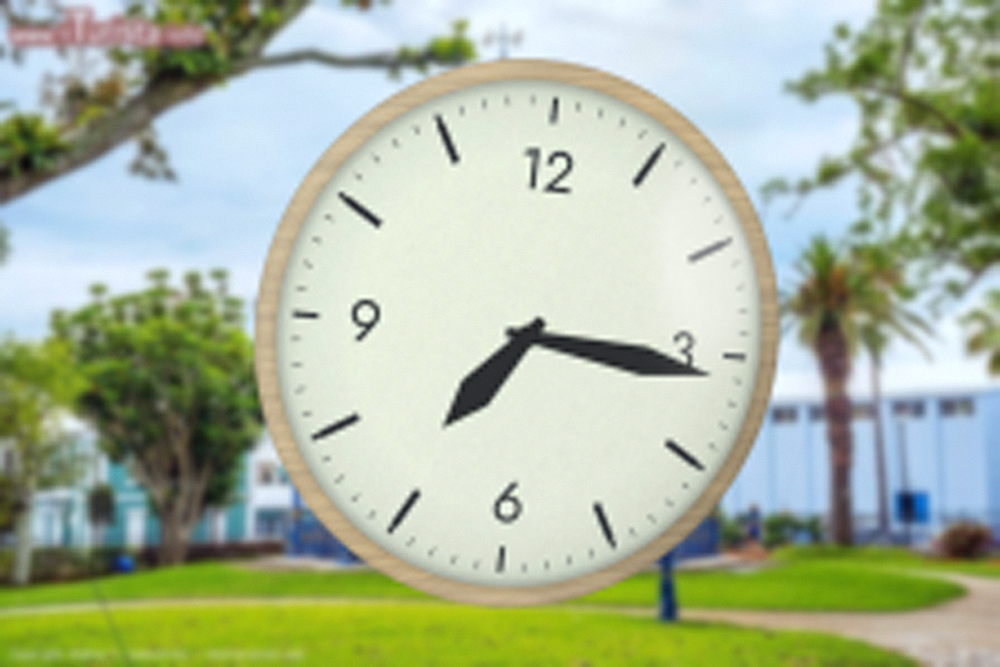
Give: 7:16
